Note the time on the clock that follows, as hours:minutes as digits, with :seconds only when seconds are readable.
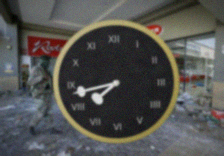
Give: 7:43
